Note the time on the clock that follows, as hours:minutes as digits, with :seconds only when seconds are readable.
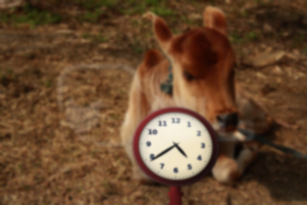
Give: 4:39
